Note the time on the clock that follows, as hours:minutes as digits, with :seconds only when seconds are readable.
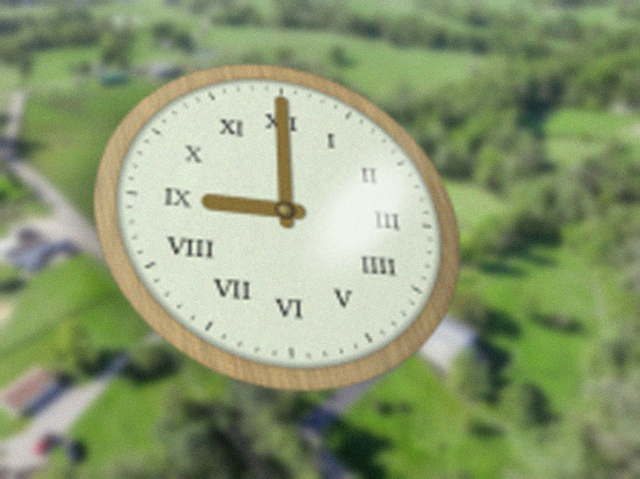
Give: 9:00
